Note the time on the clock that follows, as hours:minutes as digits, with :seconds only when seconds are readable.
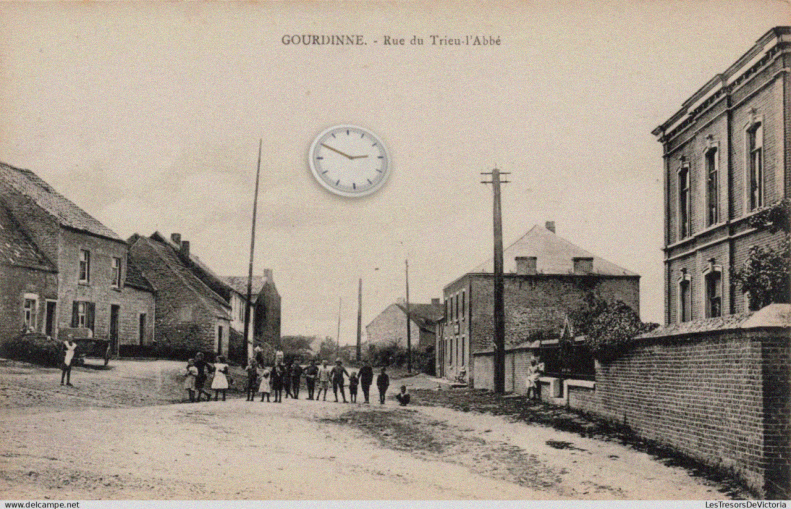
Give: 2:50
